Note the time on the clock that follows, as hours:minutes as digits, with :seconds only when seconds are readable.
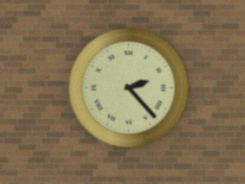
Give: 2:23
